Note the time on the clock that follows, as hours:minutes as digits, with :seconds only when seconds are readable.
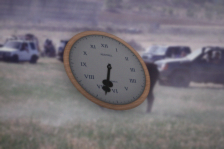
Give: 6:33
